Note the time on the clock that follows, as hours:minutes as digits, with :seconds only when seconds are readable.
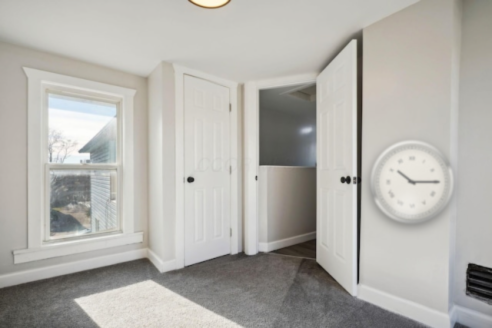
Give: 10:15
